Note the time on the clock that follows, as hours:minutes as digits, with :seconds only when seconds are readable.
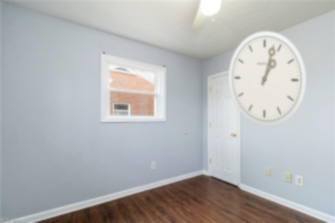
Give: 1:03
